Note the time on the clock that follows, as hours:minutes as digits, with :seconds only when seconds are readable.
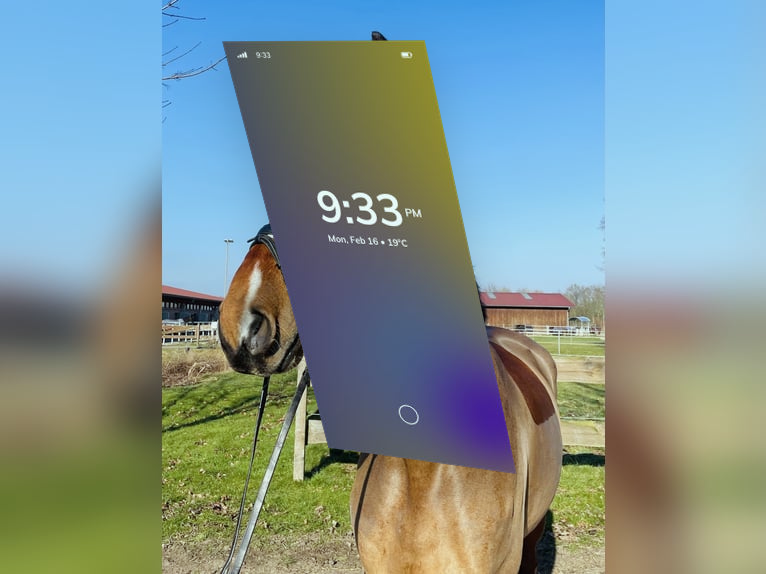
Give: 9:33
